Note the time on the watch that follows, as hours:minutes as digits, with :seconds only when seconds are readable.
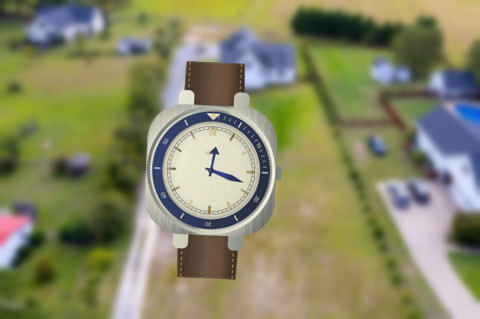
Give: 12:18
